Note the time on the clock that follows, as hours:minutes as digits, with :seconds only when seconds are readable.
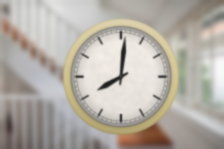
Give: 8:01
